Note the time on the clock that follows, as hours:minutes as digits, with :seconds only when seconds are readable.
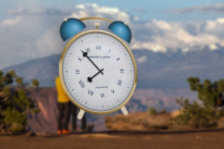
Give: 7:53
